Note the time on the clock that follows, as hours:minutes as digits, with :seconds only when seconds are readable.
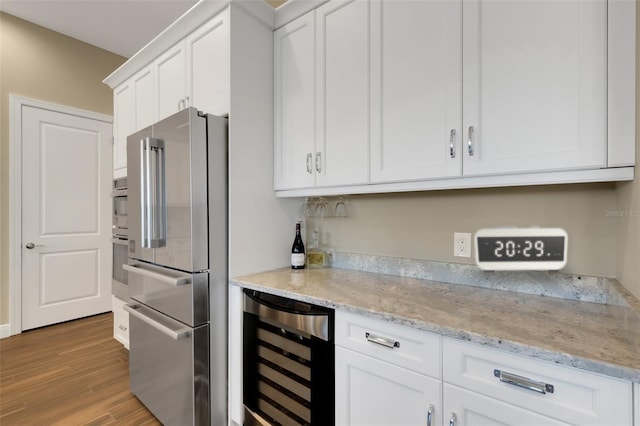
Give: 20:29
